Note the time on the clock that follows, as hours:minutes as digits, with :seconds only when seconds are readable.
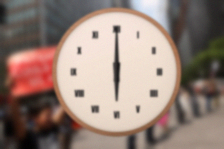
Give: 6:00
